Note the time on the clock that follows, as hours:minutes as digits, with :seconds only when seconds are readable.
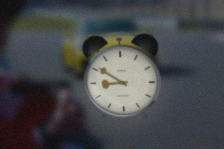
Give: 8:51
